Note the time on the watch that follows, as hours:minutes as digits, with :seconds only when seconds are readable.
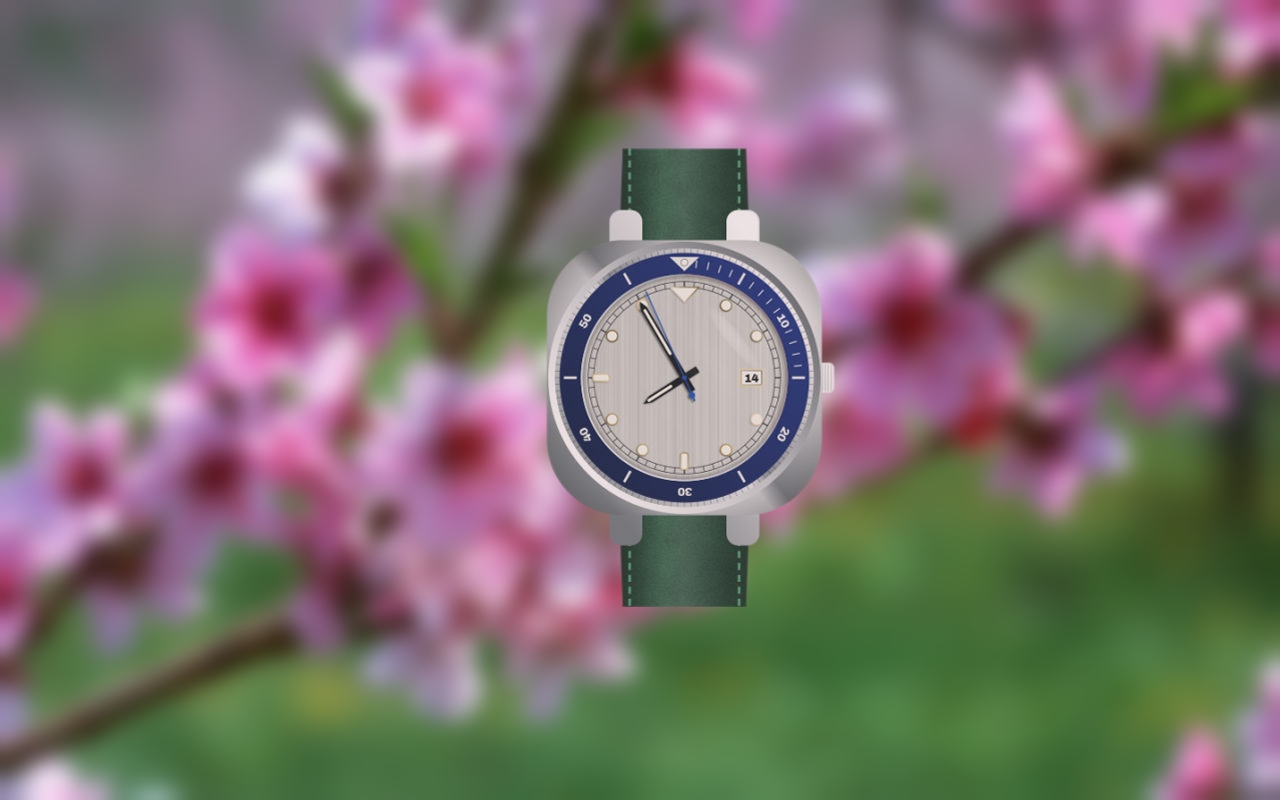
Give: 7:54:56
